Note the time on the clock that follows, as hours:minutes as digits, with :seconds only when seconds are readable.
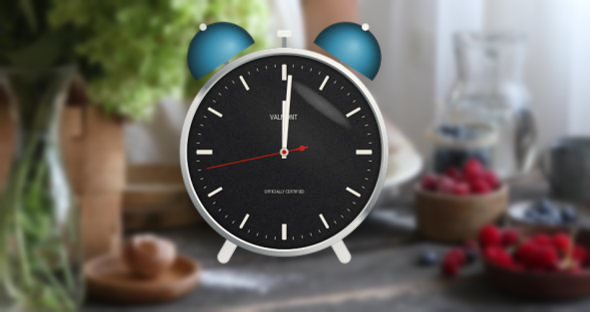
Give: 12:00:43
